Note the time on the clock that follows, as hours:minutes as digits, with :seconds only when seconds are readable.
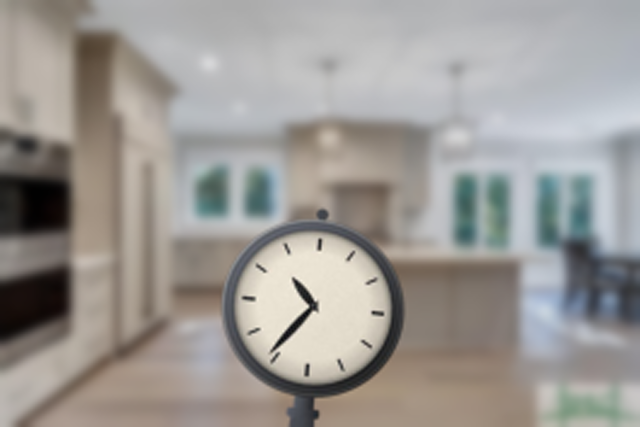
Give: 10:36
